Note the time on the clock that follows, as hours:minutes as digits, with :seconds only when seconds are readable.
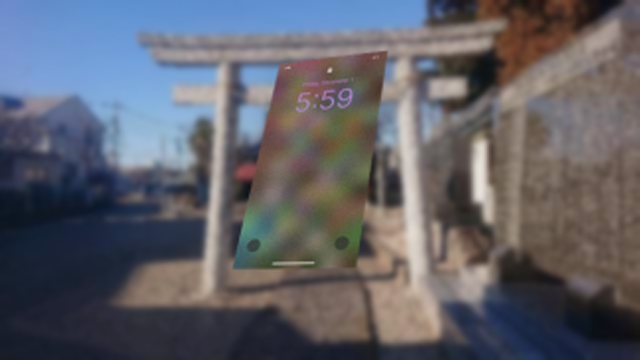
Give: 5:59
